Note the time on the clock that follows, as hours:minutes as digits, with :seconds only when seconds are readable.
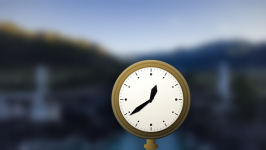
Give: 12:39
